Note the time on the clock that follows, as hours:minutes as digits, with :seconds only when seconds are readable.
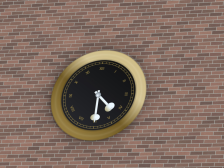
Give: 4:30
